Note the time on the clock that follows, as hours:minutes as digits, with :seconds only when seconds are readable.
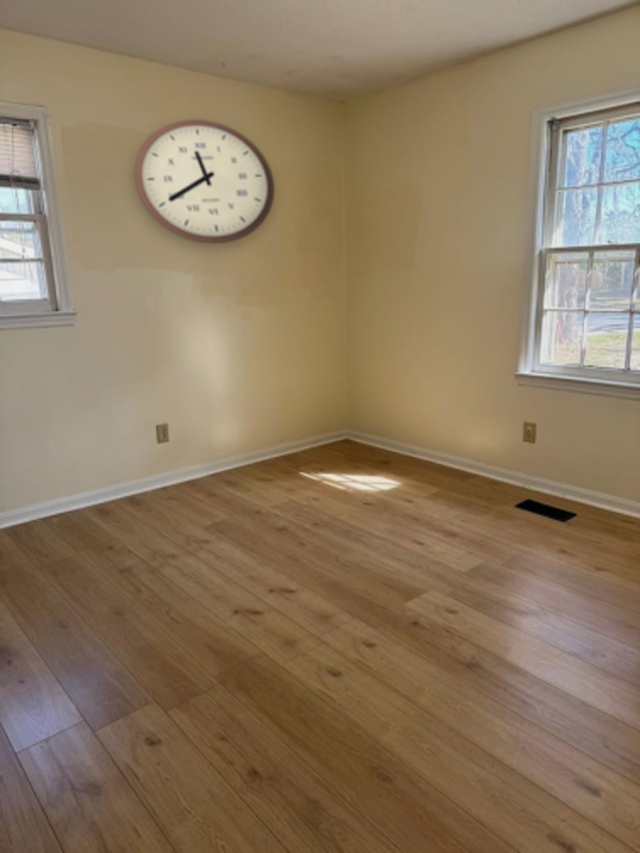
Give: 11:40
